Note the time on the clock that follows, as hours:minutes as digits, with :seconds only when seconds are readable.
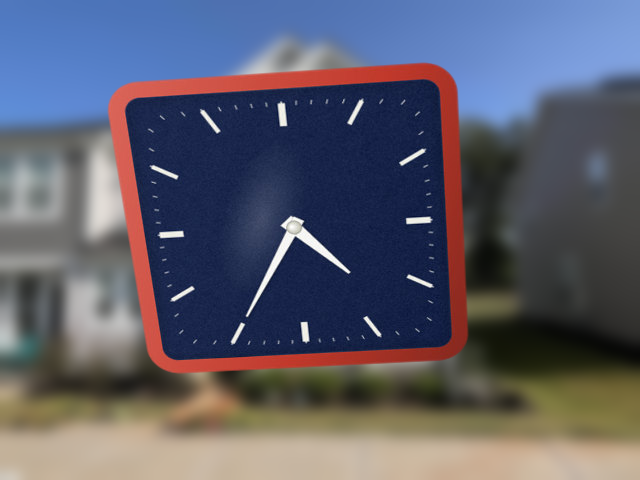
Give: 4:35
